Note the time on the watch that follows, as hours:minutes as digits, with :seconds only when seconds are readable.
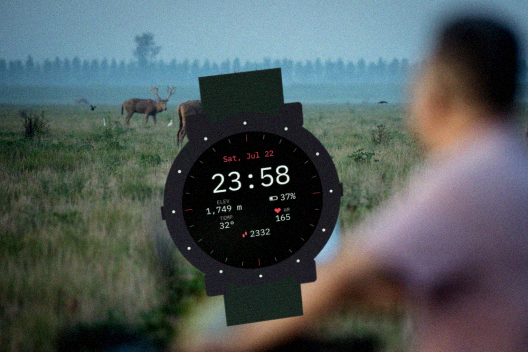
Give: 23:58
